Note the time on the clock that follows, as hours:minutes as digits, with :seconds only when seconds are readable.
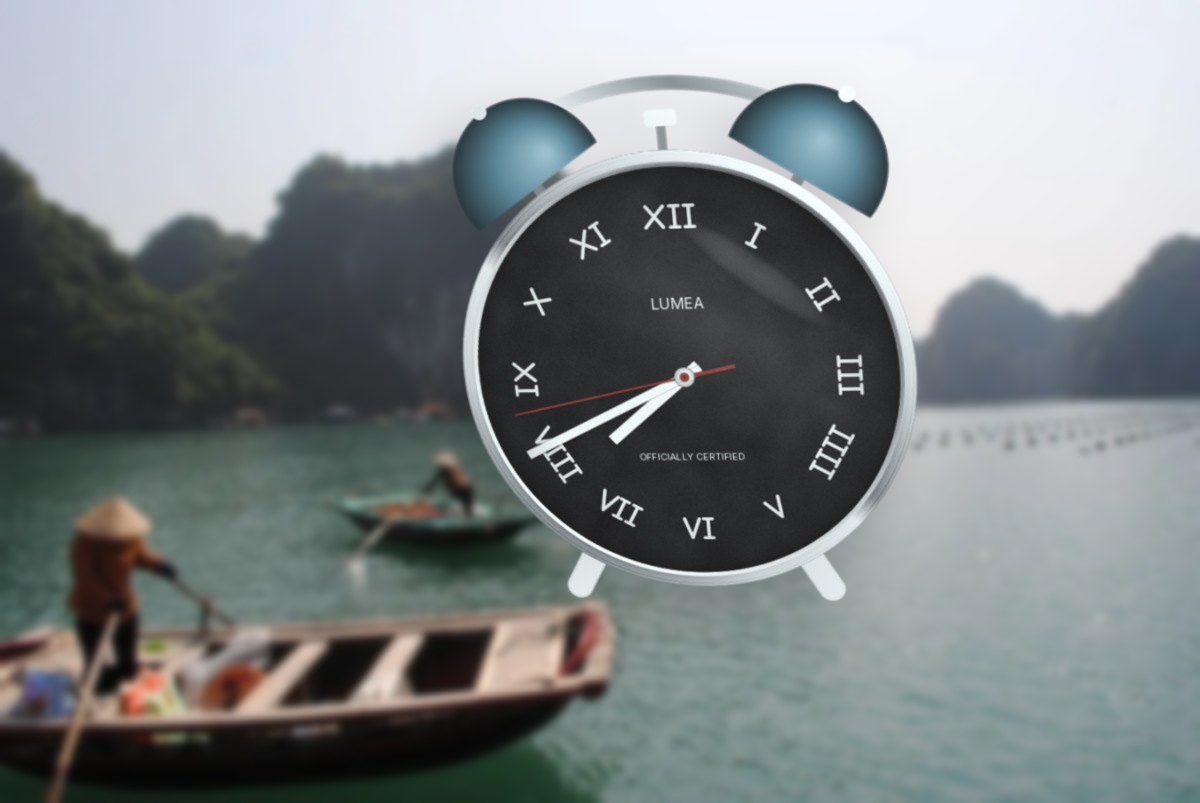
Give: 7:40:43
